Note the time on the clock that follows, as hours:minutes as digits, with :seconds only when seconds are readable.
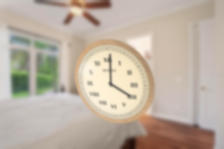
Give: 4:01
